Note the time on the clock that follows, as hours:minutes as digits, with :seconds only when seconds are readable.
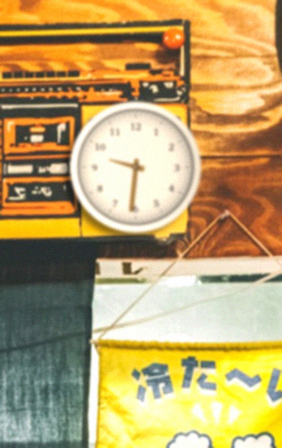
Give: 9:31
